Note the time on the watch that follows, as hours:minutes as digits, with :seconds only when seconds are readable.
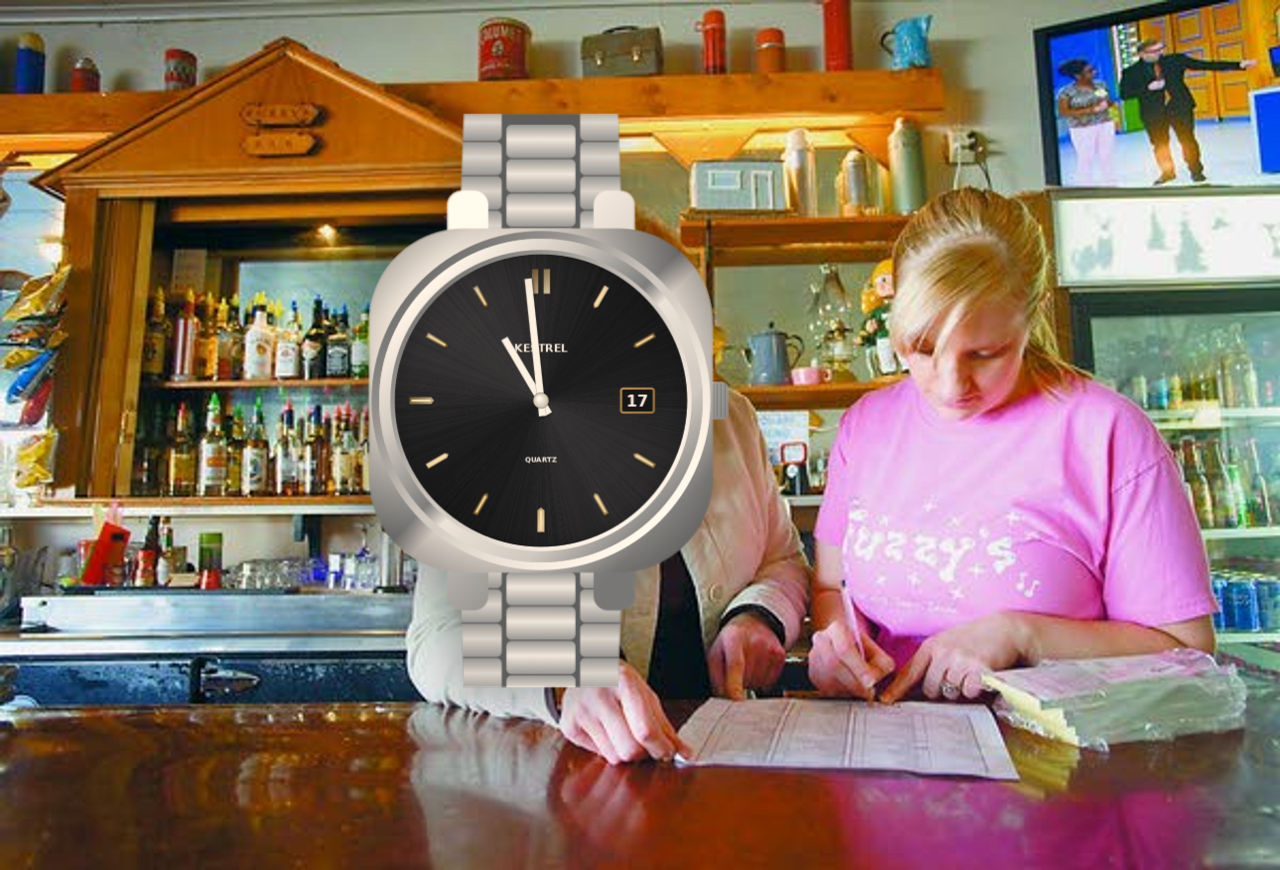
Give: 10:59
